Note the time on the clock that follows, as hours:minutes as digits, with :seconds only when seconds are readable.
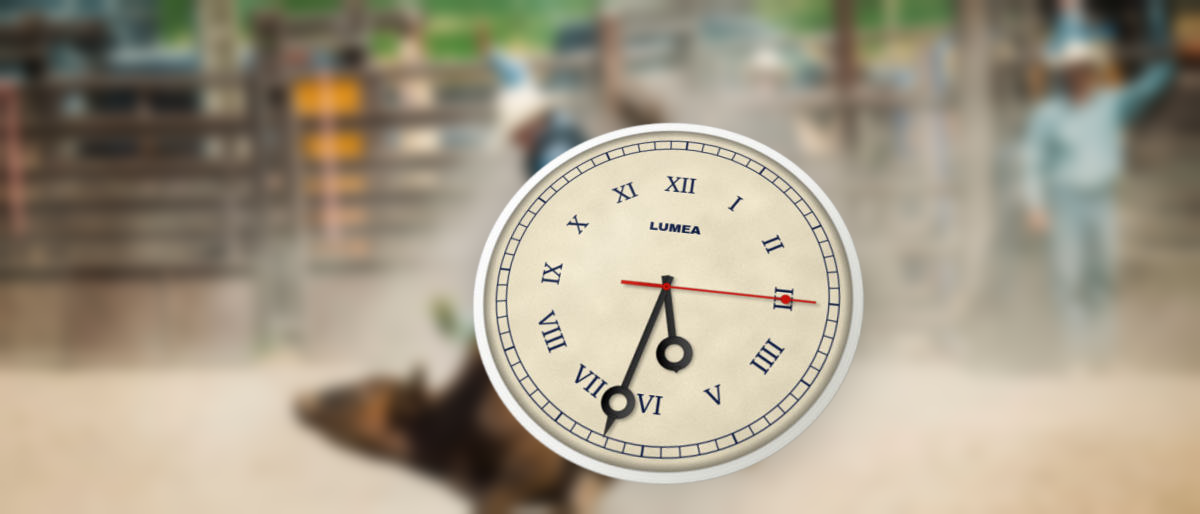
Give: 5:32:15
